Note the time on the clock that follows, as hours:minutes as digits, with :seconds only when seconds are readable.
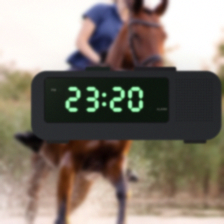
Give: 23:20
